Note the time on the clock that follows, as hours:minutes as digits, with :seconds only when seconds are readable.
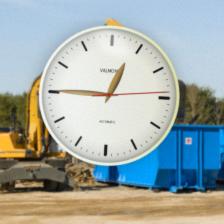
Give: 12:45:14
